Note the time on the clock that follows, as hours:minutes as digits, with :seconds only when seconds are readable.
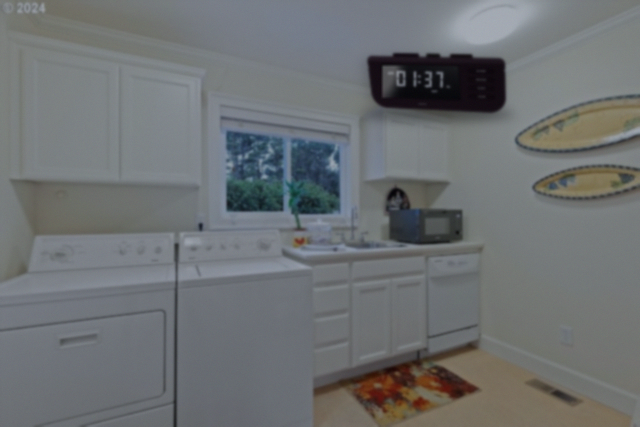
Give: 1:37
